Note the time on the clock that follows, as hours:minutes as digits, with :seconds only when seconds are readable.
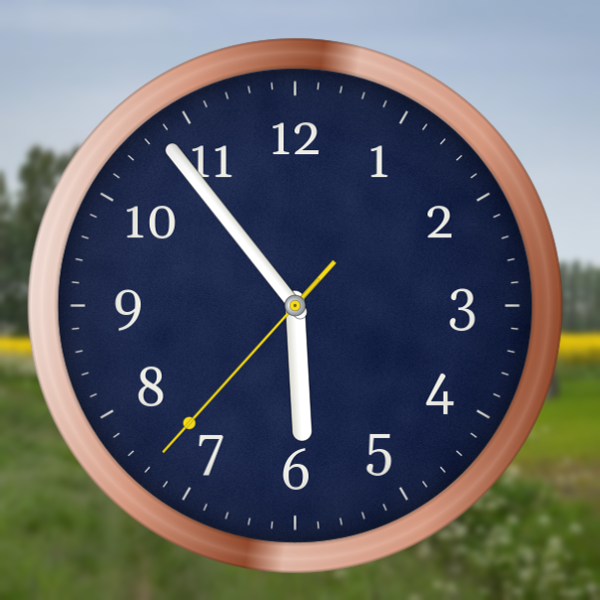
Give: 5:53:37
